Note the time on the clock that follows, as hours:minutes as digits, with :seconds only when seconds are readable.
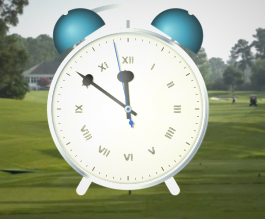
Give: 11:50:58
